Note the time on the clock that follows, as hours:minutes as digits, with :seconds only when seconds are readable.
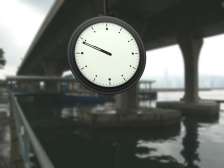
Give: 9:49
